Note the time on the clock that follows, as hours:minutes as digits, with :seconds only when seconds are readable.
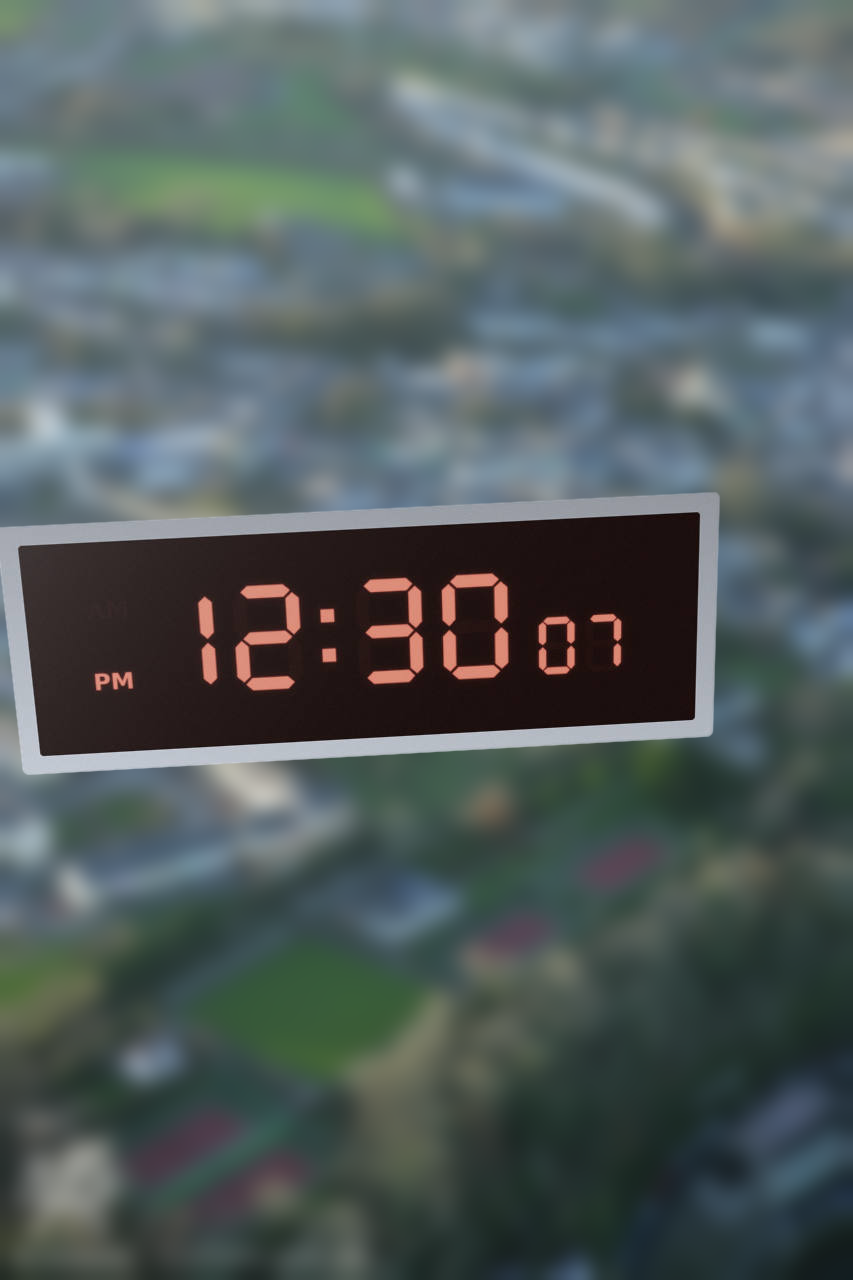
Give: 12:30:07
